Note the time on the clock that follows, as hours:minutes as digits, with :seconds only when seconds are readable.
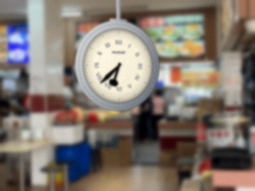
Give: 6:38
